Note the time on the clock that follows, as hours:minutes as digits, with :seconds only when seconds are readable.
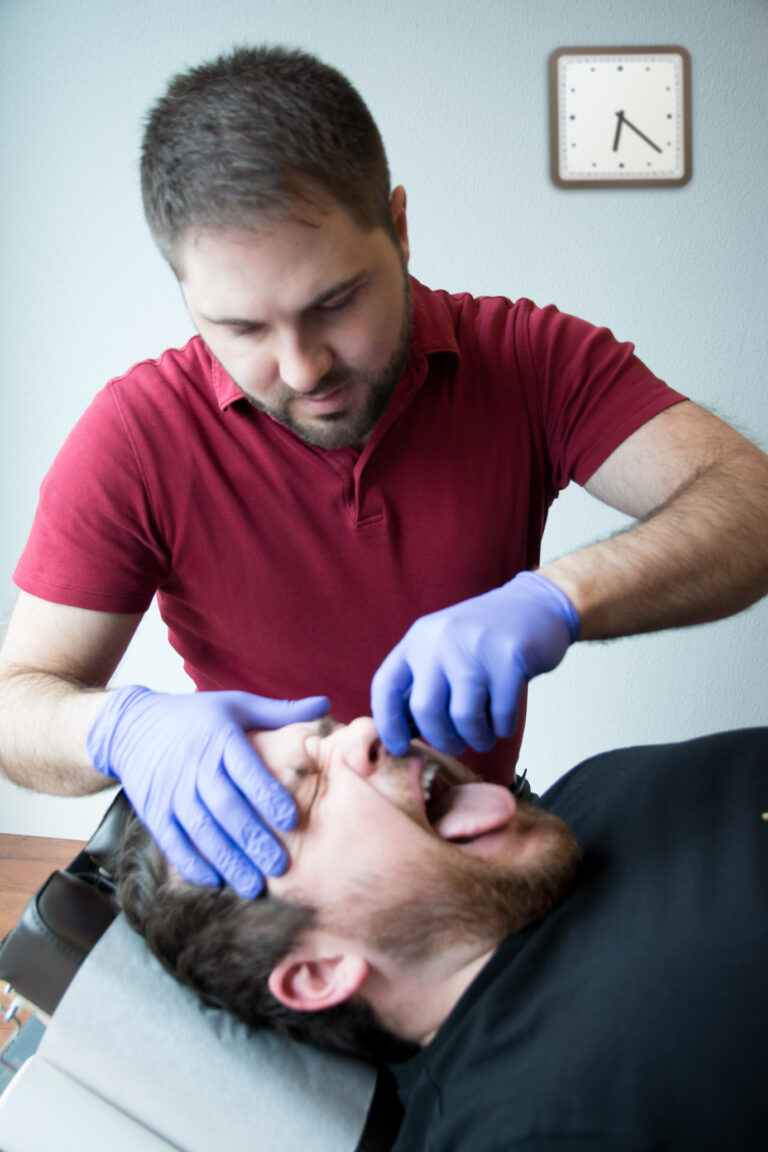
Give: 6:22
